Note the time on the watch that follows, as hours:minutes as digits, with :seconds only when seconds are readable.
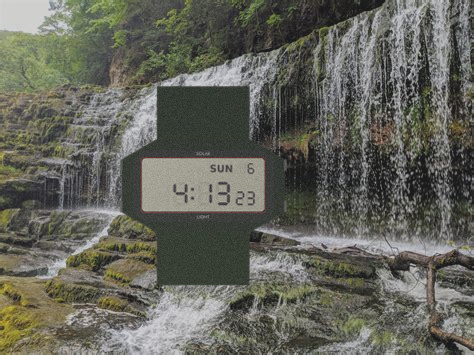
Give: 4:13:23
